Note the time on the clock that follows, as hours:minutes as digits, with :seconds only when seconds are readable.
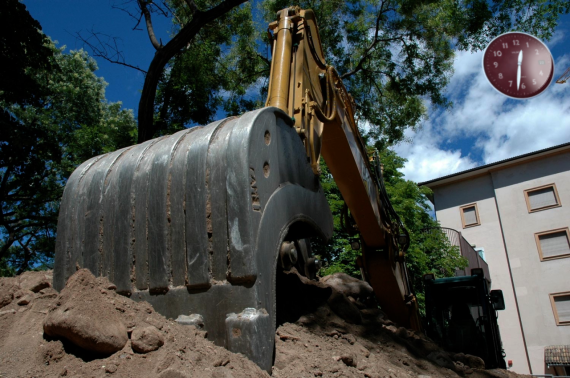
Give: 12:32
